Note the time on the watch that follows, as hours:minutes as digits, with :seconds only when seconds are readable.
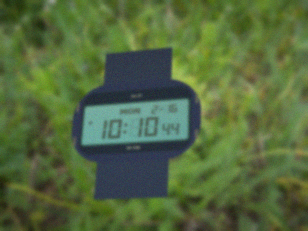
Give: 10:10
